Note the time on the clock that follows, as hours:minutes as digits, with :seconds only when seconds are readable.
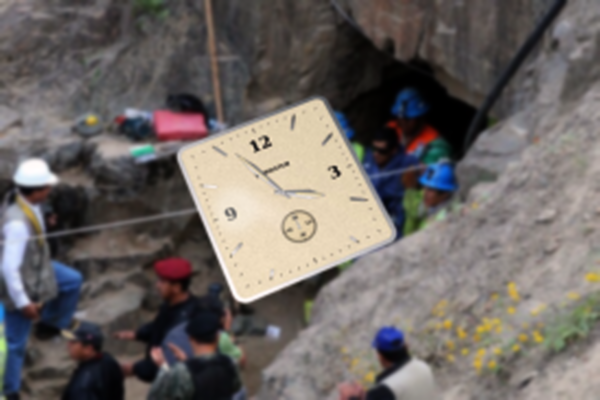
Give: 3:56
